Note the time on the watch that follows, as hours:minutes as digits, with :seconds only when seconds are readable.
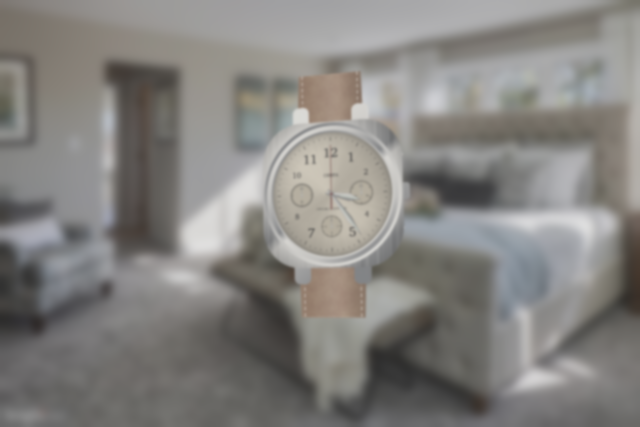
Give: 3:24
